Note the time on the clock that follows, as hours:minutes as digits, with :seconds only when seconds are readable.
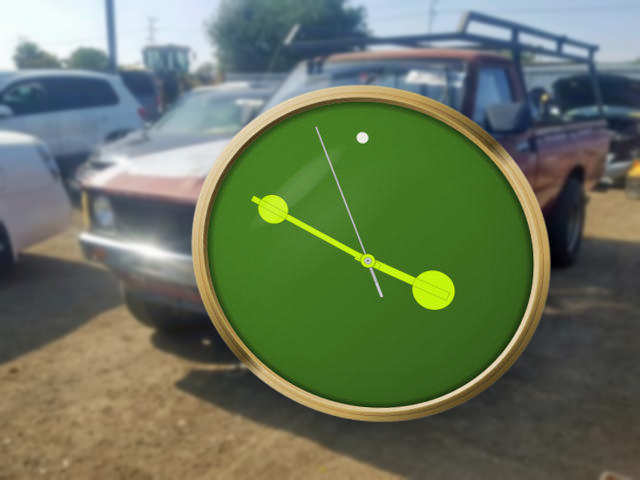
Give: 3:49:57
